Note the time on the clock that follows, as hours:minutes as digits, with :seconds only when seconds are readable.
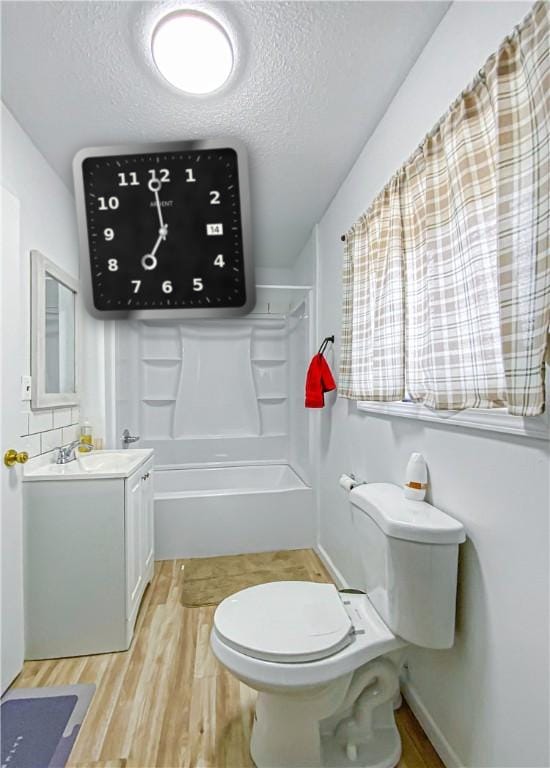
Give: 6:59
